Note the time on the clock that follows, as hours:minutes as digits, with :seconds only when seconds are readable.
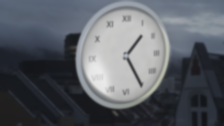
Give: 1:25
